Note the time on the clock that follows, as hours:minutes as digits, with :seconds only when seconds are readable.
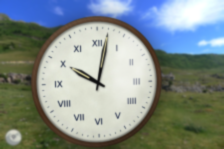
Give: 10:02
